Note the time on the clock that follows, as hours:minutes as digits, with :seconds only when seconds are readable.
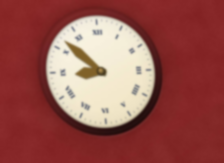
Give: 8:52
